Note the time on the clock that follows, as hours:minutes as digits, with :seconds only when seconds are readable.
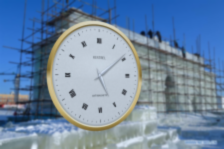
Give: 5:09
